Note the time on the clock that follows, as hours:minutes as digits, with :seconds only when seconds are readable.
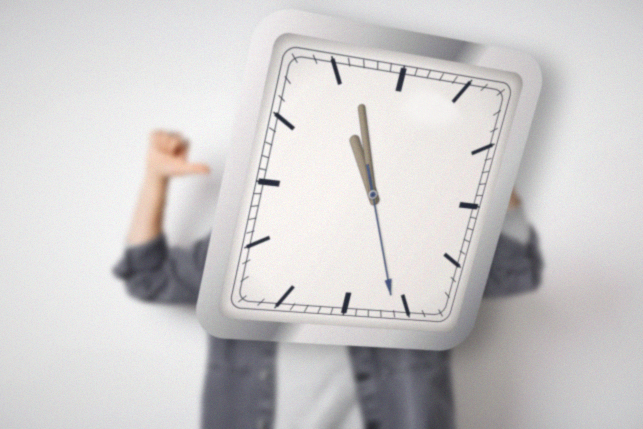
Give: 10:56:26
